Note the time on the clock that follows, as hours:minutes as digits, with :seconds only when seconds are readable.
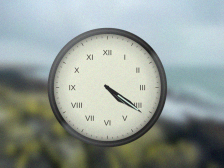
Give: 4:21
